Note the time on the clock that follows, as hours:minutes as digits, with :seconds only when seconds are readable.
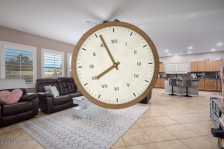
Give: 7:56
